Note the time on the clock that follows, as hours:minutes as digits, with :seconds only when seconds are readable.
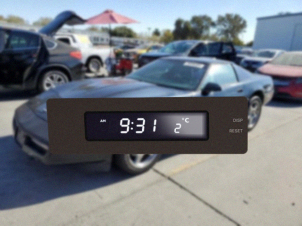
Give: 9:31
